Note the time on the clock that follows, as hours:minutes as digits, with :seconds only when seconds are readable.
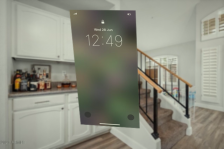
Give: 12:49
